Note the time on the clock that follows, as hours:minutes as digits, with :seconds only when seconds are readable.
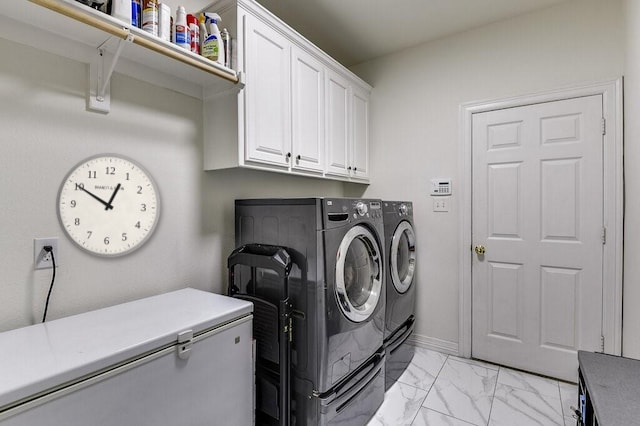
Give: 12:50
